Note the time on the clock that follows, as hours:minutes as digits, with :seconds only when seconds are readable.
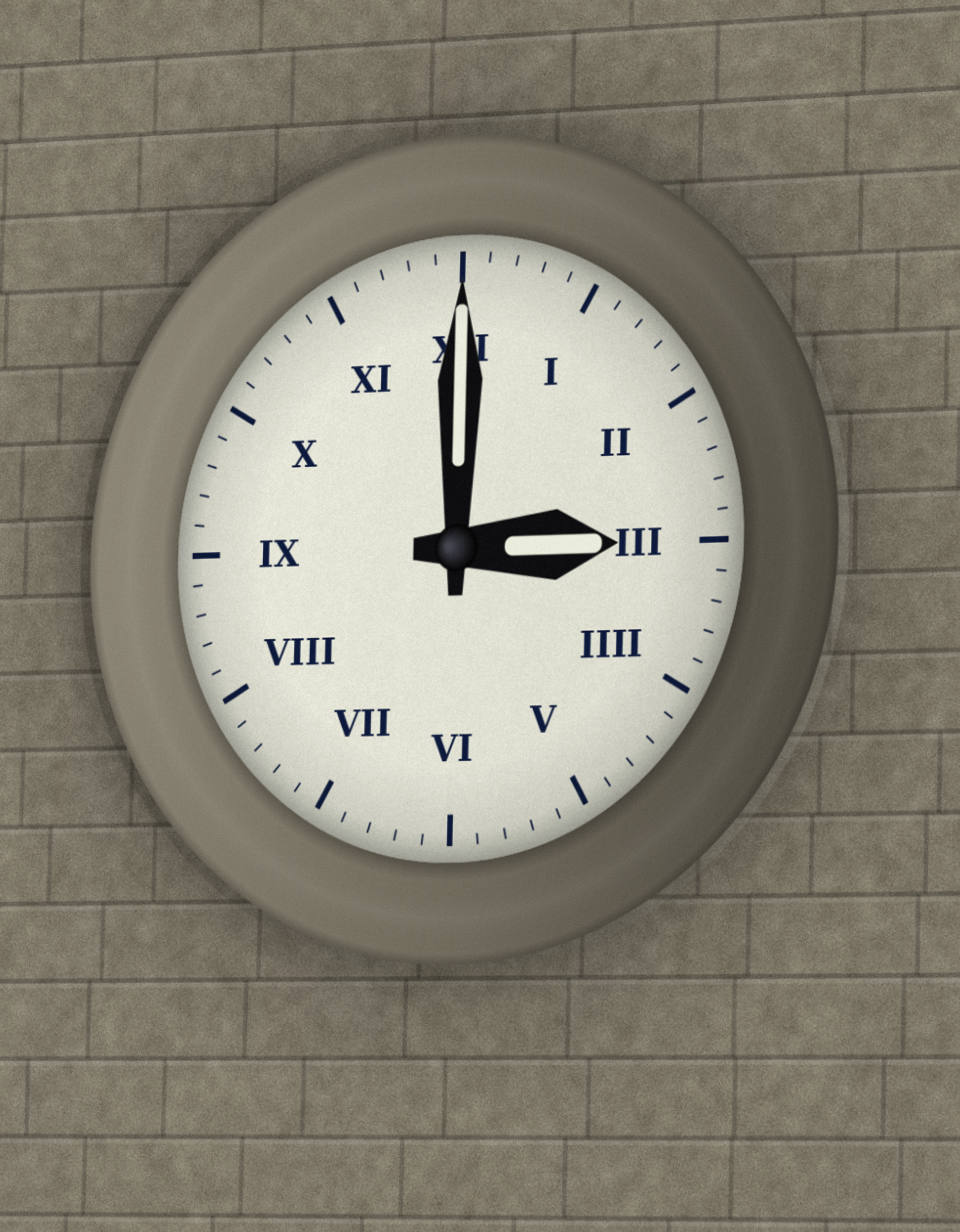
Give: 3:00
